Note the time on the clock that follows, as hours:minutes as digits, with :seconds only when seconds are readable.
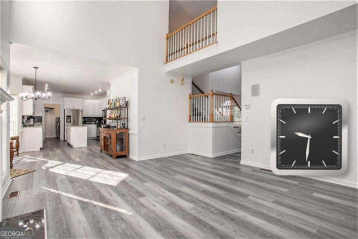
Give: 9:31
